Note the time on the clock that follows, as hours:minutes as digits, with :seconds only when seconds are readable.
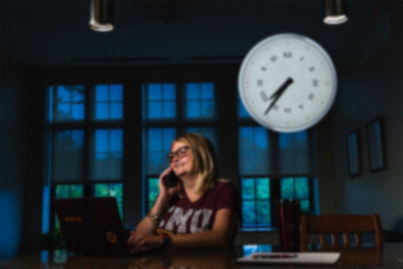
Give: 7:36
